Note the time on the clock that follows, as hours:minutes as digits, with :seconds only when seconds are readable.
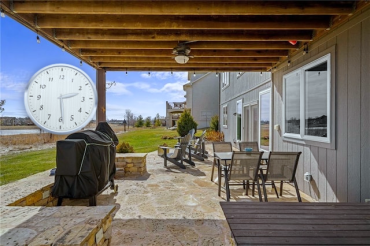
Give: 2:29
